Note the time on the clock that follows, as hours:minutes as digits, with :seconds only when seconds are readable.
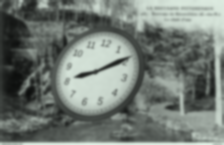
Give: 8:09
